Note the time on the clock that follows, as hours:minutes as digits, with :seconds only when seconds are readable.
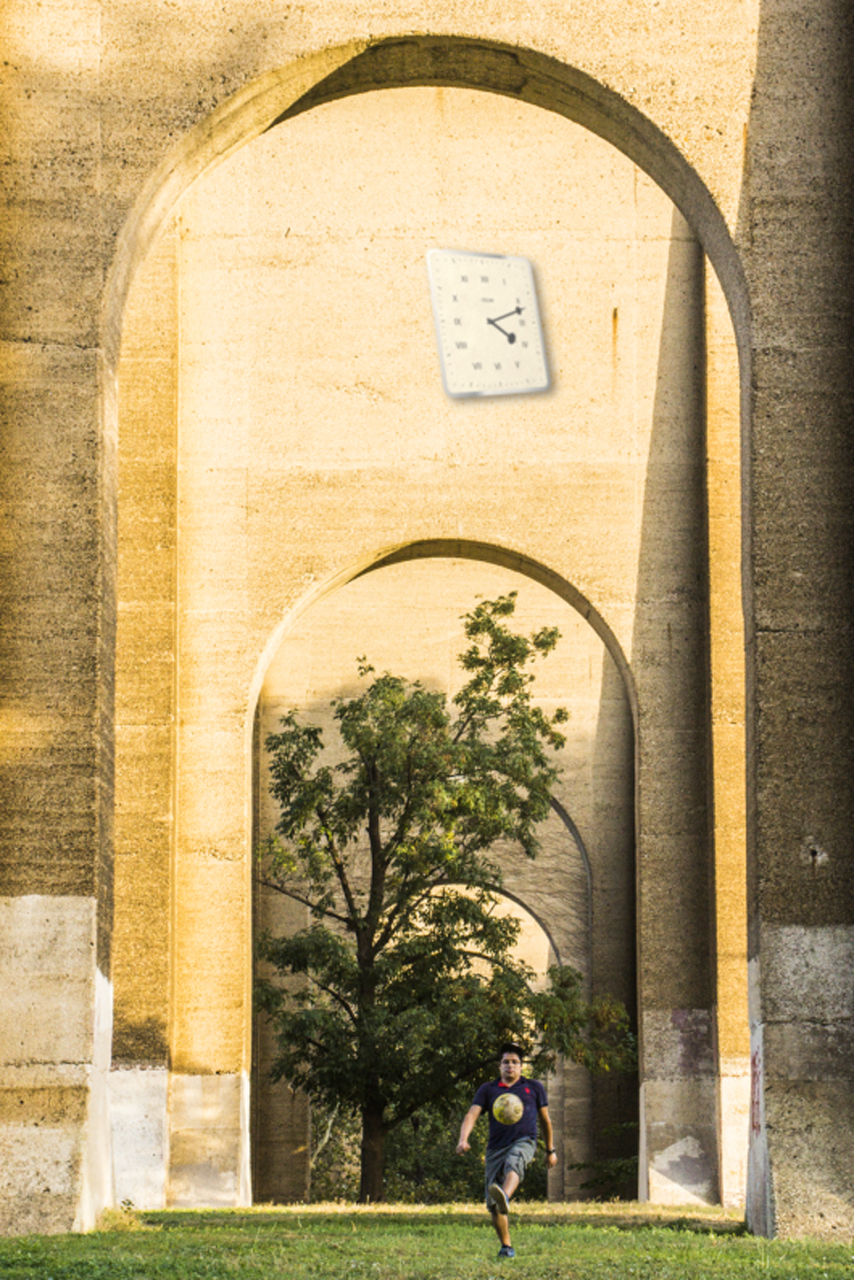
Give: 4:12
